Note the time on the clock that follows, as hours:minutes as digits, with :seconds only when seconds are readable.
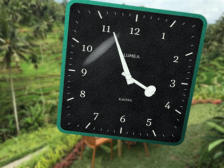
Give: 3:56
